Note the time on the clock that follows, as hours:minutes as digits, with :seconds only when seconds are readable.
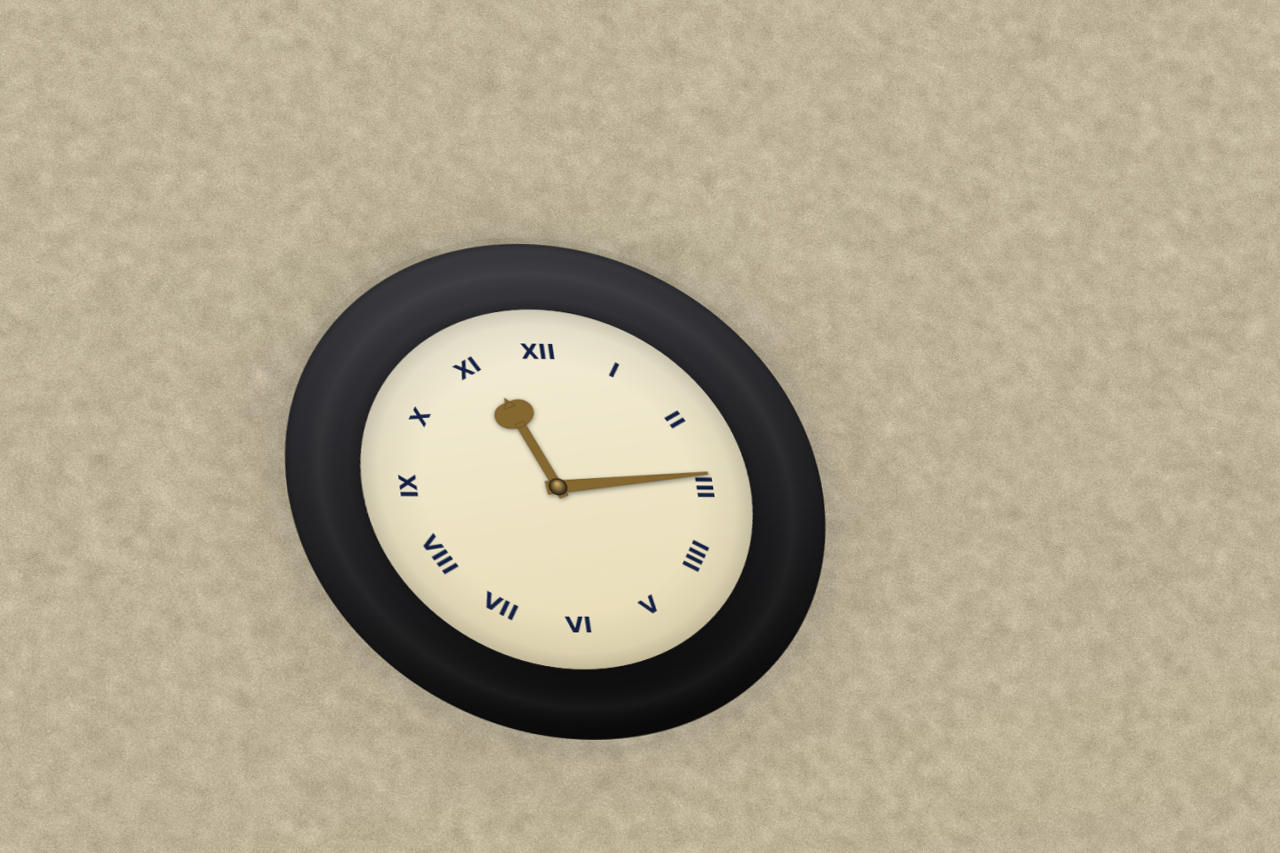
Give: 11:14
